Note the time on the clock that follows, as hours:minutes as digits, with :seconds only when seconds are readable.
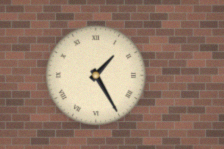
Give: 1:25
